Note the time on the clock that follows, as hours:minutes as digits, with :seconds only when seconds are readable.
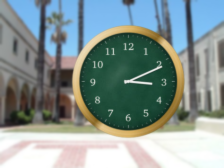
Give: 3:11
